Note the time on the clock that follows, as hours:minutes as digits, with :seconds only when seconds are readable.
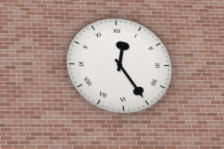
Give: 12:25
